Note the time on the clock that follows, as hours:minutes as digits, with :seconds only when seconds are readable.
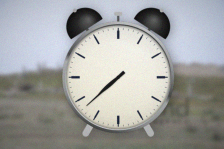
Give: 7:38
